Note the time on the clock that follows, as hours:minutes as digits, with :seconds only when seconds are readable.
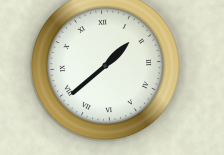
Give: 1:39
